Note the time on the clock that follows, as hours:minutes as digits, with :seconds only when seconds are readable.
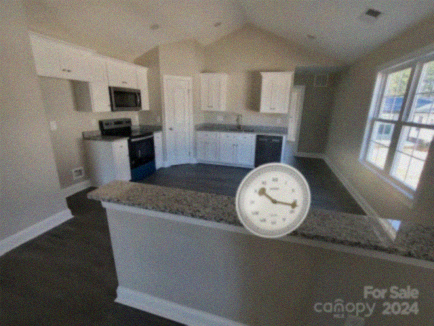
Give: 10:17
